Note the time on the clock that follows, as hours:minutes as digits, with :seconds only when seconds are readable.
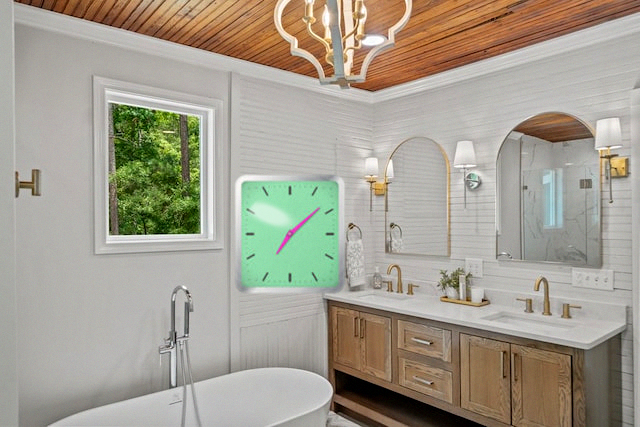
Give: 7:08
